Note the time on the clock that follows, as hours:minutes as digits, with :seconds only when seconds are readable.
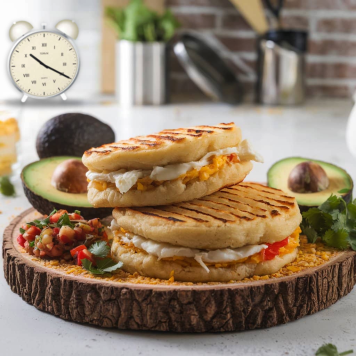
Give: 10:20
